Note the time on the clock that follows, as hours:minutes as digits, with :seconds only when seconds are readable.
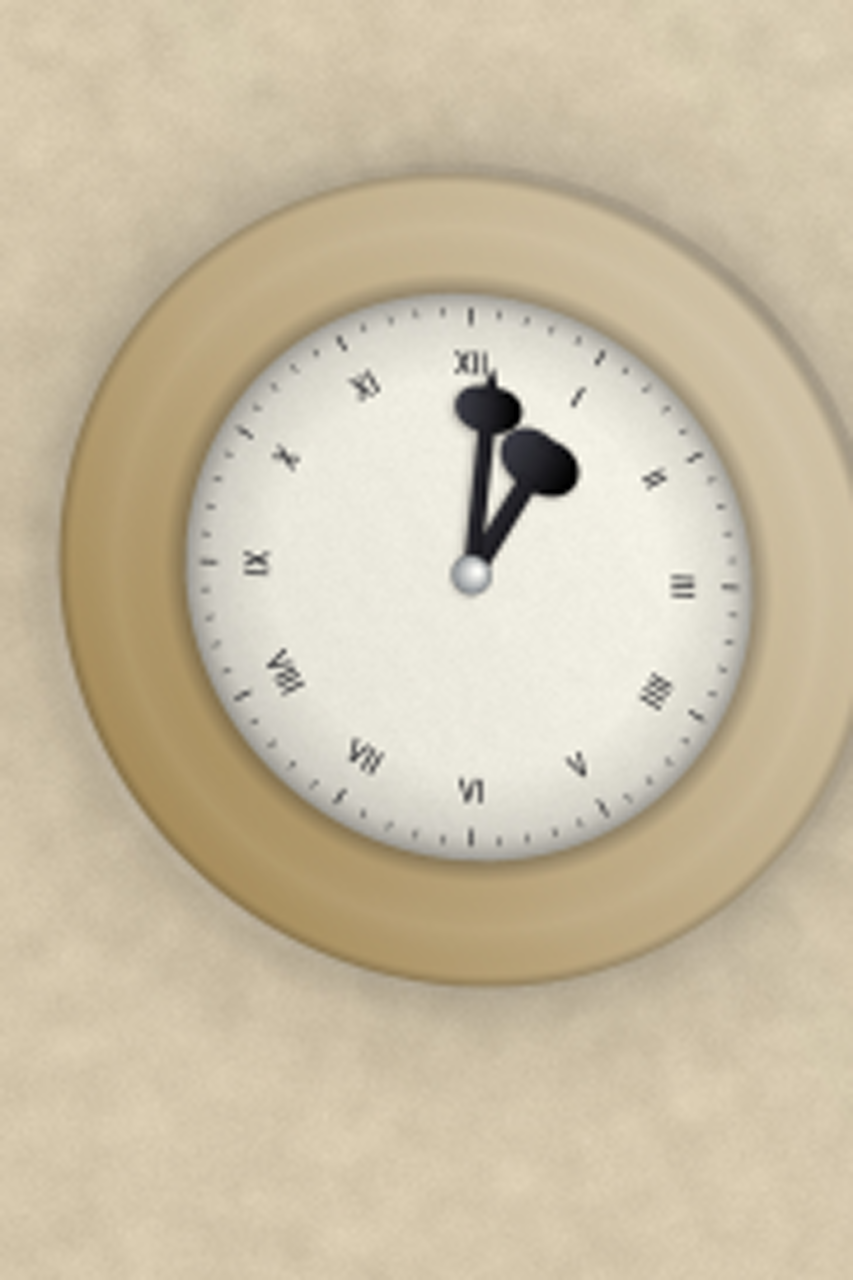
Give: 1:01
